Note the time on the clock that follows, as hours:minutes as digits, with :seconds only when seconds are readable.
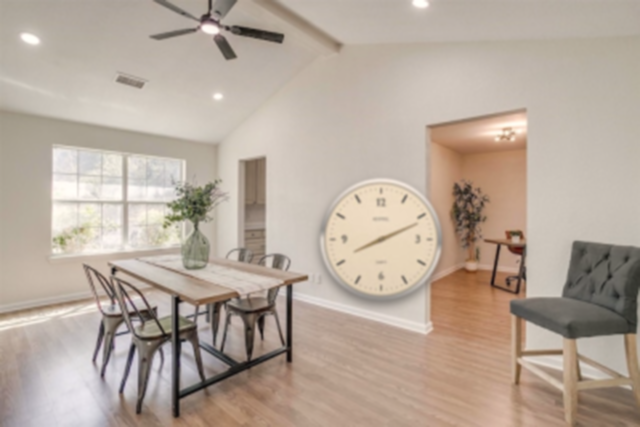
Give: 8:11
